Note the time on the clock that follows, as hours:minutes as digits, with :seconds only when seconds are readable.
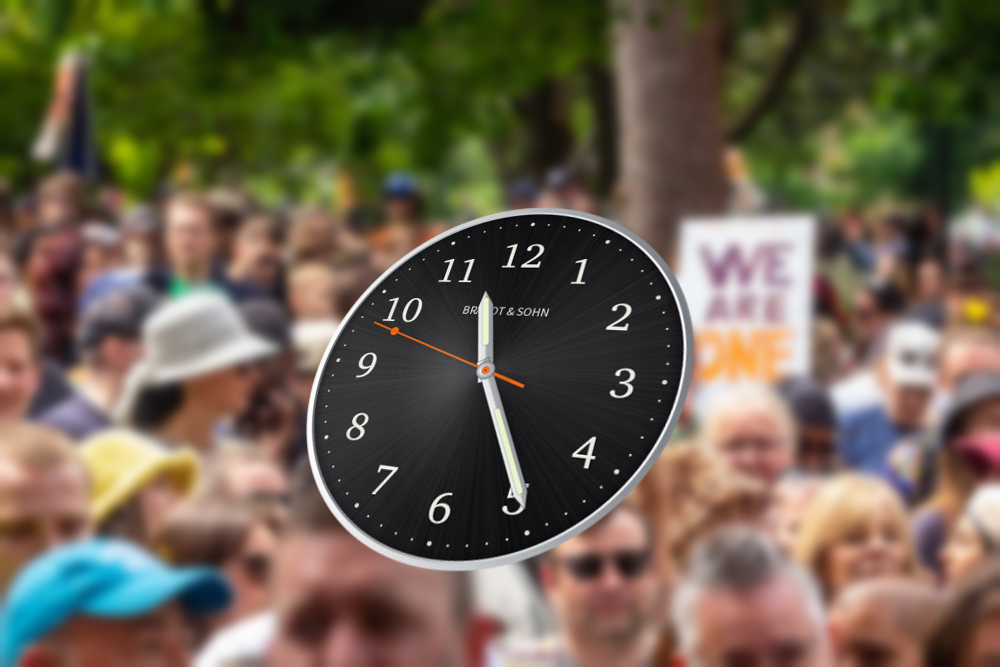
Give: 11:24:48
